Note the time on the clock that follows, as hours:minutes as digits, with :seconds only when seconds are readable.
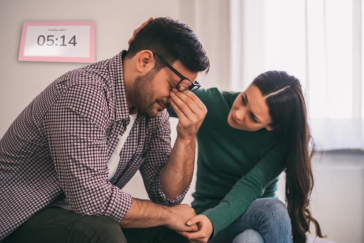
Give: 5:14
